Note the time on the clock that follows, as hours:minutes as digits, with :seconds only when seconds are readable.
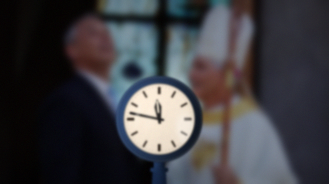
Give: 11:47
